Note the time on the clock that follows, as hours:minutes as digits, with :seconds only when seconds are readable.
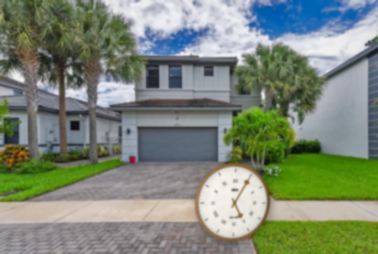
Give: 5:05
